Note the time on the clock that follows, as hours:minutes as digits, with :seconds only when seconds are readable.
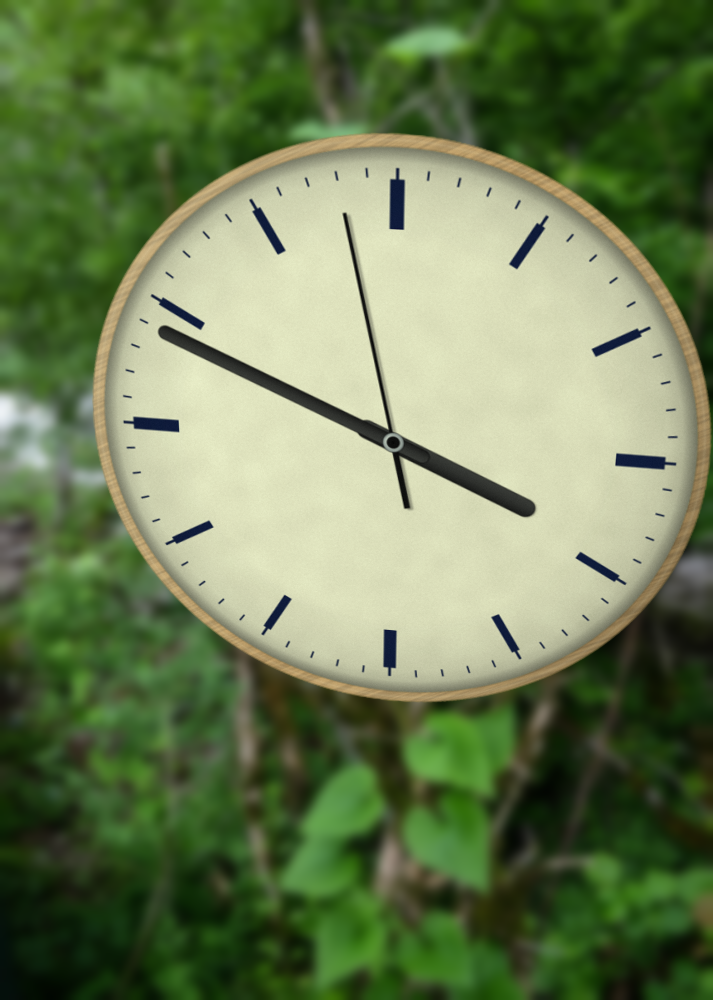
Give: 3:48:58
